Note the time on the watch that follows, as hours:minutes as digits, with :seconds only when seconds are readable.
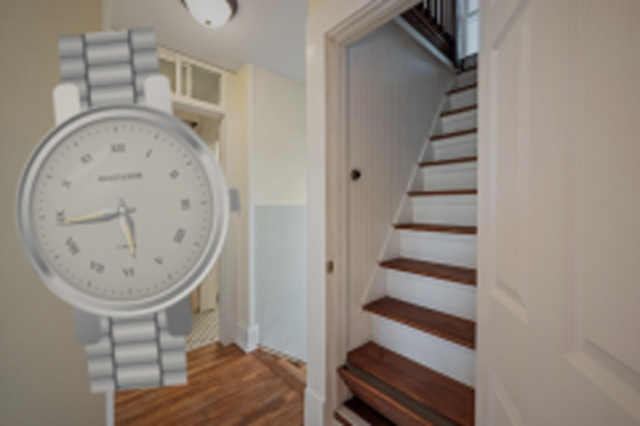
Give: 5:44
